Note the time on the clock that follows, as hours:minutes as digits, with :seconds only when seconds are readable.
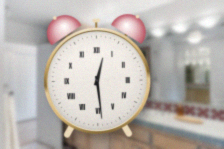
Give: 12:29
